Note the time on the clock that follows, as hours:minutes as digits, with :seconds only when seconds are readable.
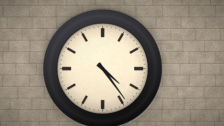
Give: 4:24
